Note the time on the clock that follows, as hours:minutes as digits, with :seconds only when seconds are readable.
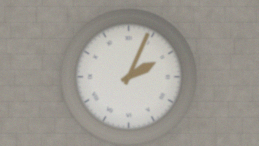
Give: 2:04
